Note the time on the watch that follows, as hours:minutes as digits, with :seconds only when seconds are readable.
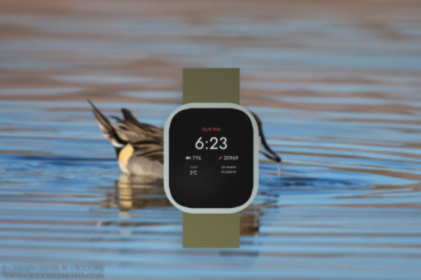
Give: 6:23
